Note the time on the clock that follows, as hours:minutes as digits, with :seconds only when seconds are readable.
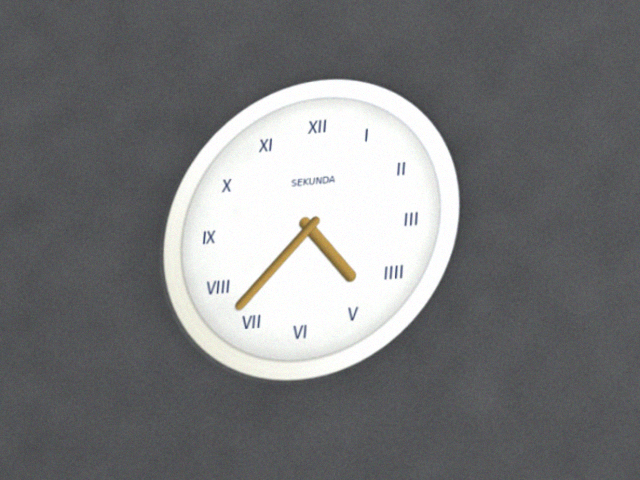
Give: 4:37
